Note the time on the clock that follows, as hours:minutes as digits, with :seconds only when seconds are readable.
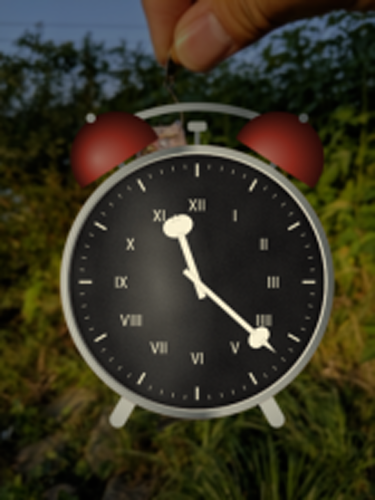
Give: 11:22
